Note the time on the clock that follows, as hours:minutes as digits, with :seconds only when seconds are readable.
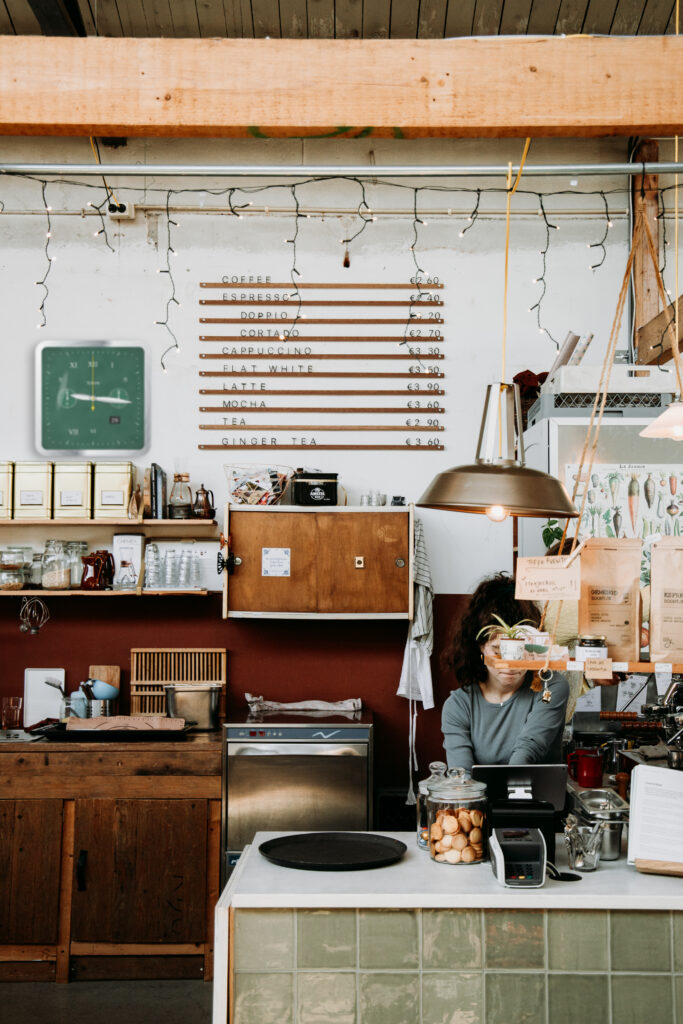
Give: 9:16
